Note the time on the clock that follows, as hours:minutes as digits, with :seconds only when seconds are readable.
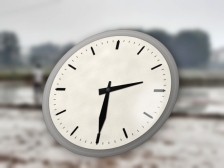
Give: 2:30
